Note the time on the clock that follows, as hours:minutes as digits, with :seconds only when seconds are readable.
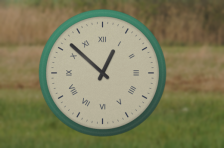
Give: 12:52
